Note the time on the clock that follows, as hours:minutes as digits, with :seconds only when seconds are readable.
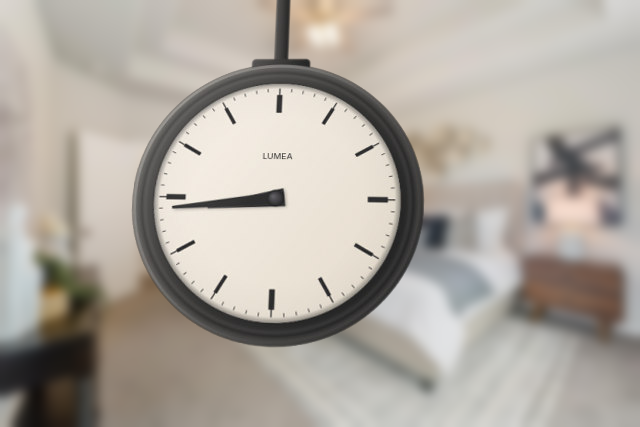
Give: 8:44
